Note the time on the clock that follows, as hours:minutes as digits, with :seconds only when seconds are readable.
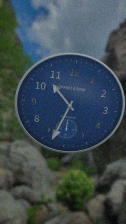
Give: 10:33
